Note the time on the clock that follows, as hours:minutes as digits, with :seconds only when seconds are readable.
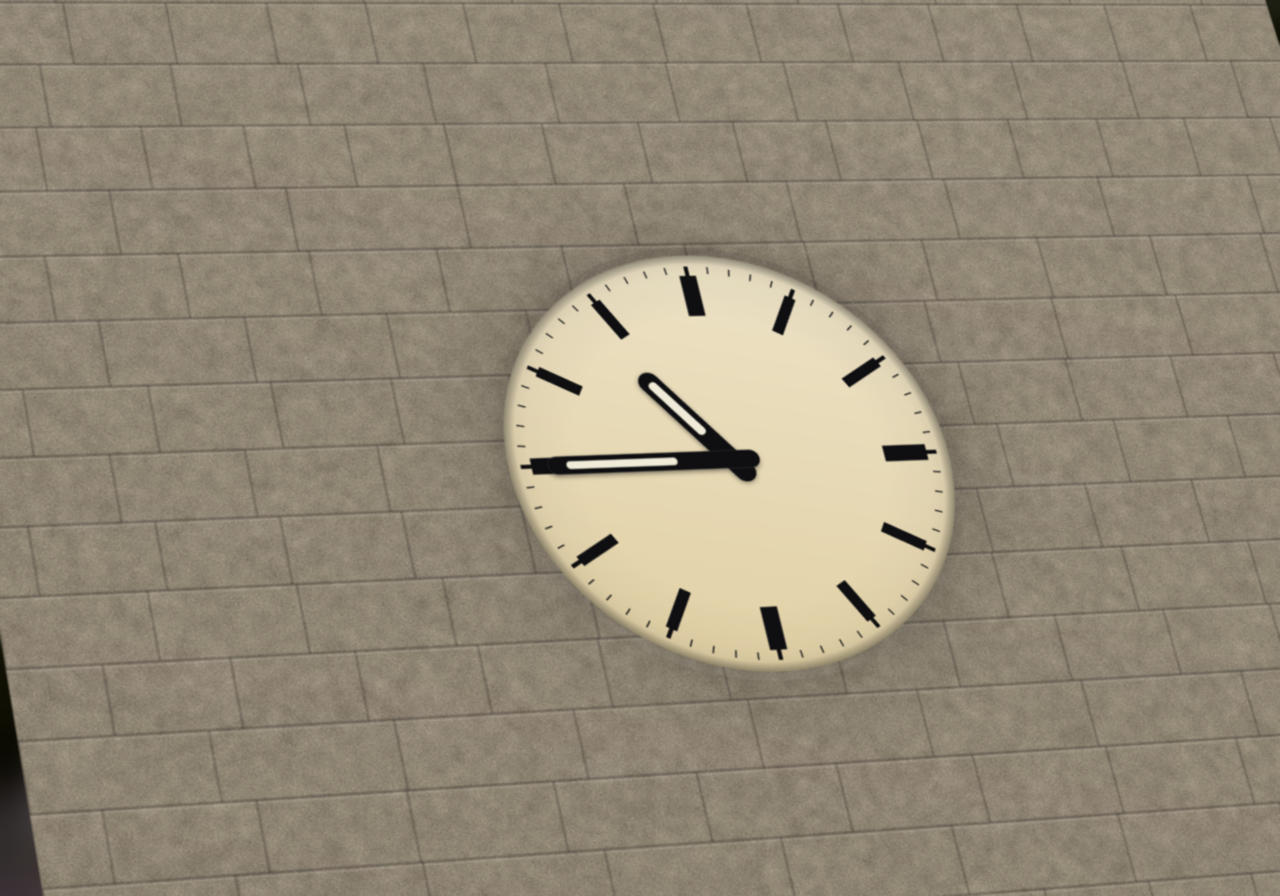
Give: 10:45
